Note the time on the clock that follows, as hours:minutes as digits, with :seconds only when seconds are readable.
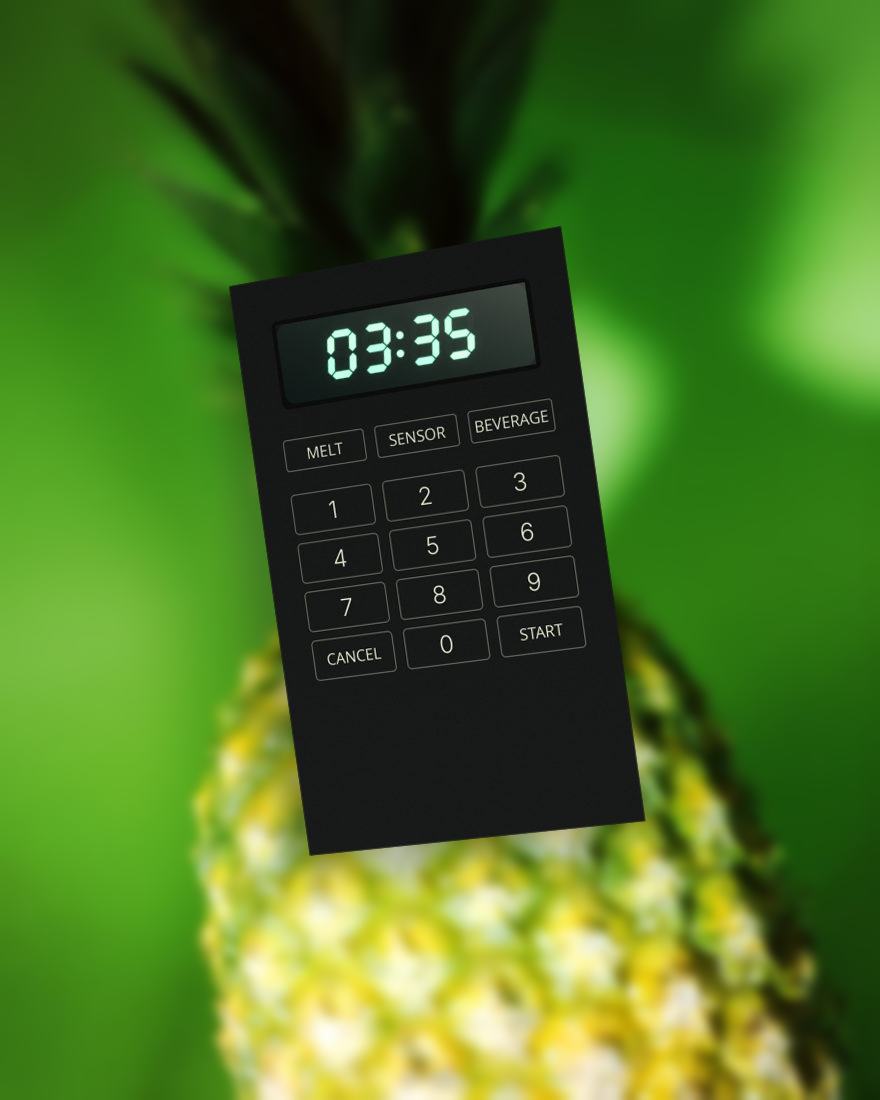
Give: 3:35
